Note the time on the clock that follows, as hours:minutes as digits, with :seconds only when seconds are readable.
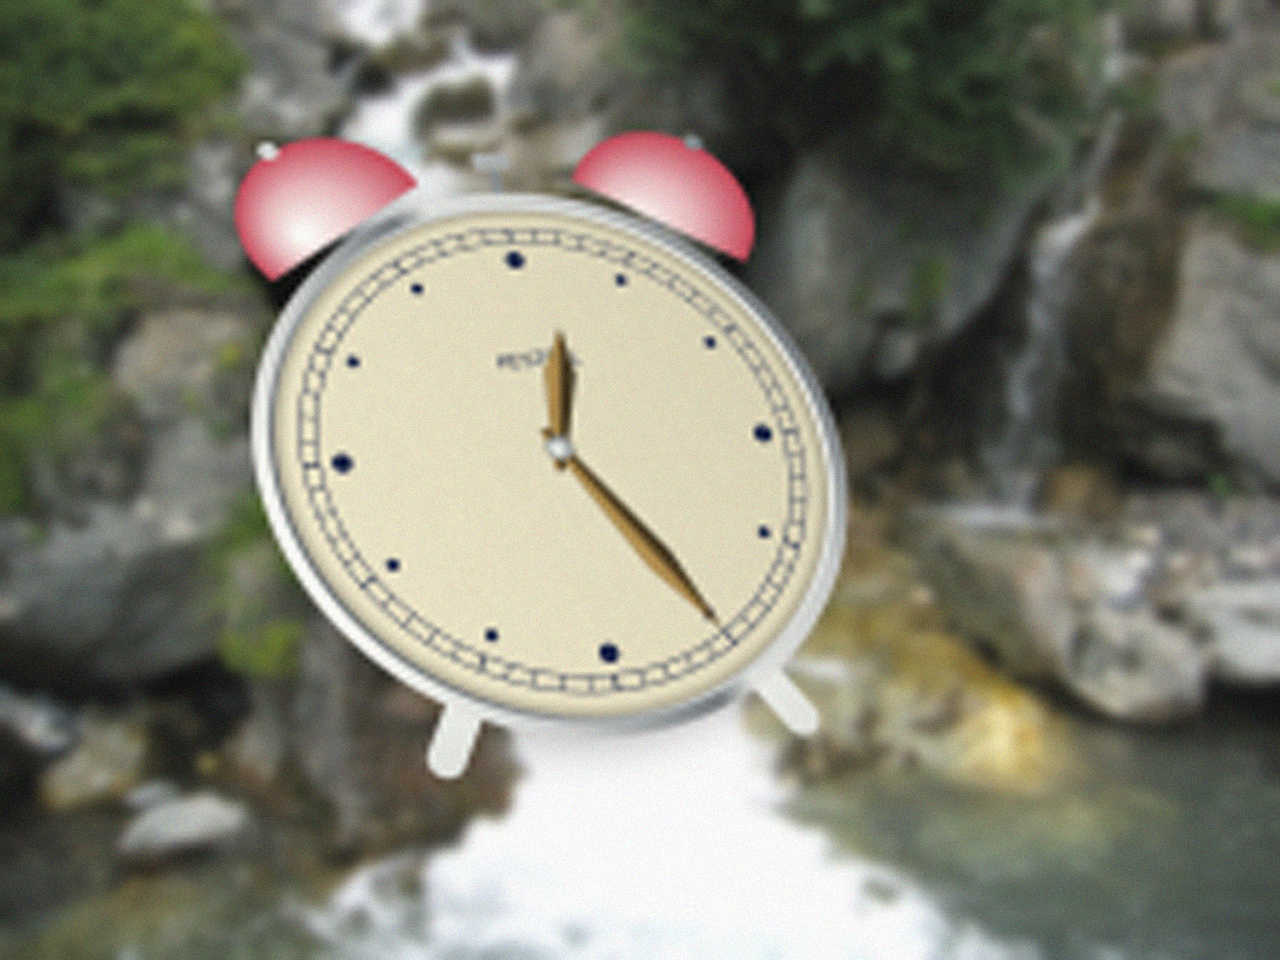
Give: 12:25
